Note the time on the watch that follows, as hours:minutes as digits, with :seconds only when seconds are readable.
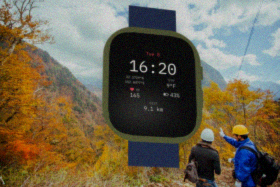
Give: 16:20
